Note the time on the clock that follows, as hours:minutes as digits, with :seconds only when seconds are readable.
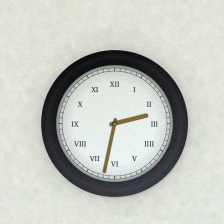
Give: 2:32
